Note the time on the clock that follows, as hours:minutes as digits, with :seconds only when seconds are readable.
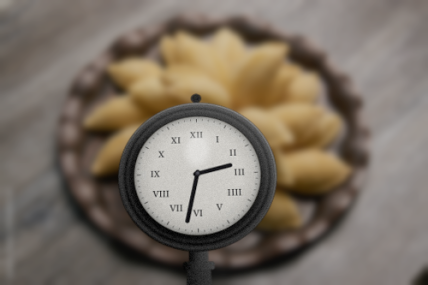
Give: 2:32
